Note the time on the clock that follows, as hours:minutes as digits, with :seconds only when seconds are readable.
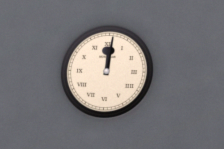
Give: 12:01
